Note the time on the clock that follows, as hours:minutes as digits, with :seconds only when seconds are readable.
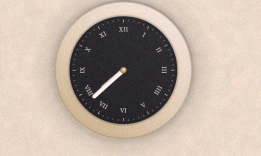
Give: 7:38
